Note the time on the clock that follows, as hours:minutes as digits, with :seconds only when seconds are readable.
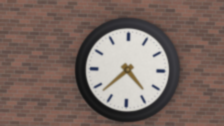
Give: 4:38
